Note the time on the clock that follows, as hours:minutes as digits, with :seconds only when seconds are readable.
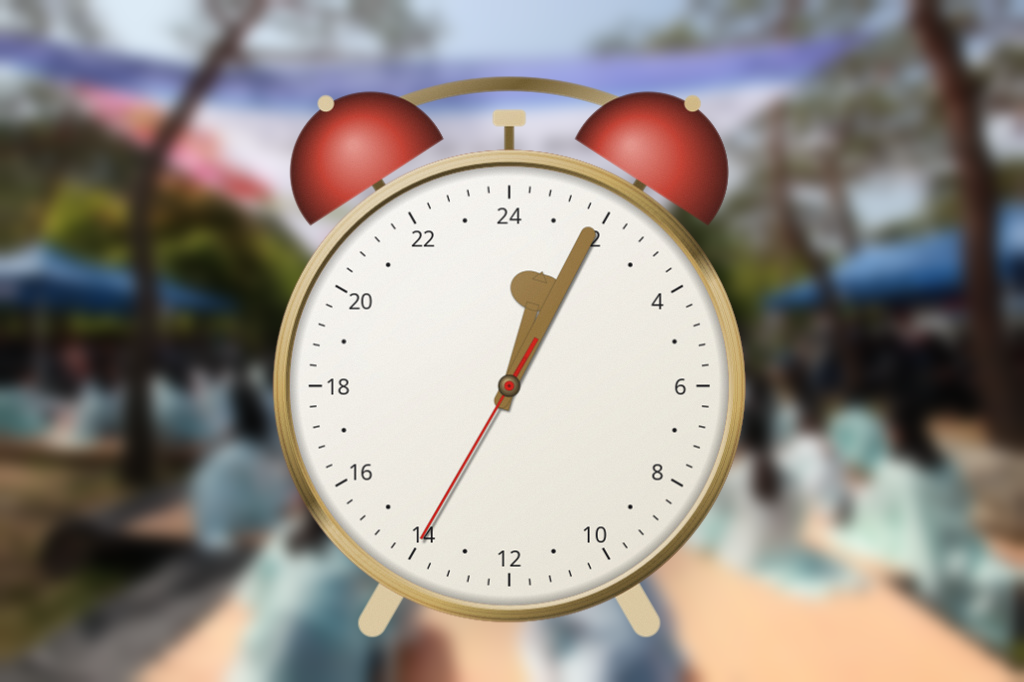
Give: 1:04:35
